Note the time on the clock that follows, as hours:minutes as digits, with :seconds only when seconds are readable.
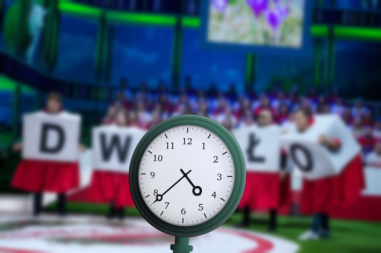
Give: 4:38
